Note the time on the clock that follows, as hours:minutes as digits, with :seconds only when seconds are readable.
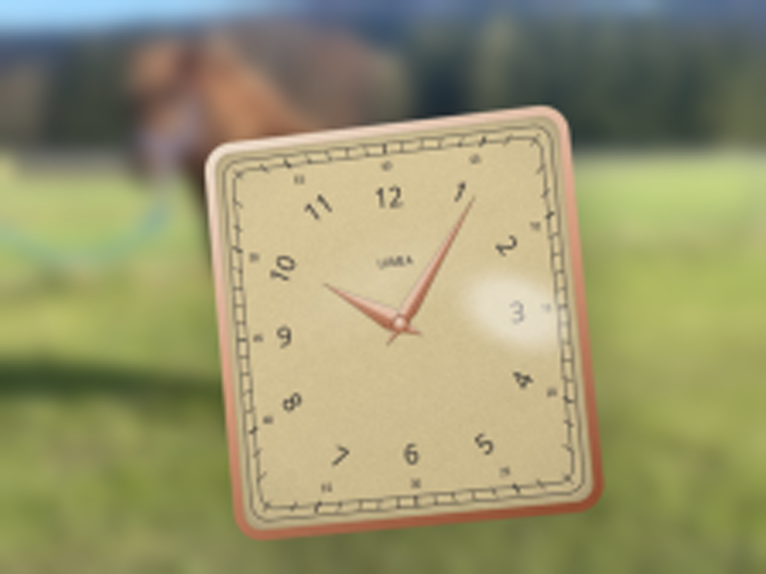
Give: 10:06
